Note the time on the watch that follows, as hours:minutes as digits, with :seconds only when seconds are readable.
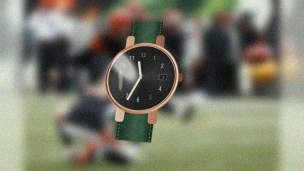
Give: 11:34
